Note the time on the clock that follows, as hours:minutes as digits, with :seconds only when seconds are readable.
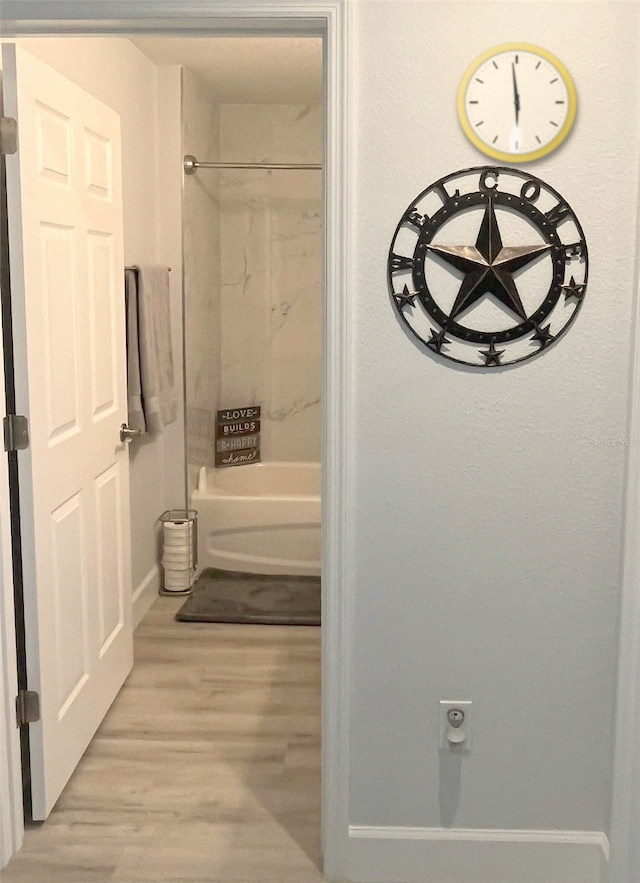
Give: 5:59
